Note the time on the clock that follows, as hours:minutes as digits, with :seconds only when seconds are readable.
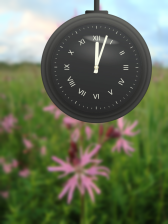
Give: 12:03
